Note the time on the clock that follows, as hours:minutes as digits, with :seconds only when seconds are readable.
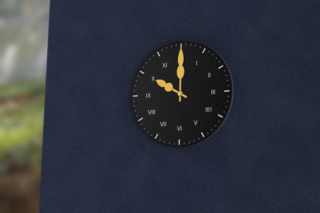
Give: 10:00
